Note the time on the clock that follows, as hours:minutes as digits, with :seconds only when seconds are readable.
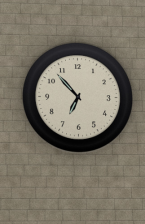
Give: 6:53
